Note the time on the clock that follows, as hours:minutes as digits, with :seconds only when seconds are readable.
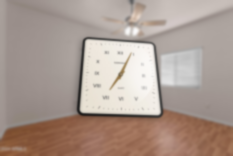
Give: 7:04
